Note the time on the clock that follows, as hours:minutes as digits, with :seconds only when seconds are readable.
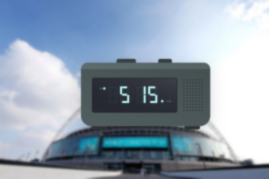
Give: 5:15
